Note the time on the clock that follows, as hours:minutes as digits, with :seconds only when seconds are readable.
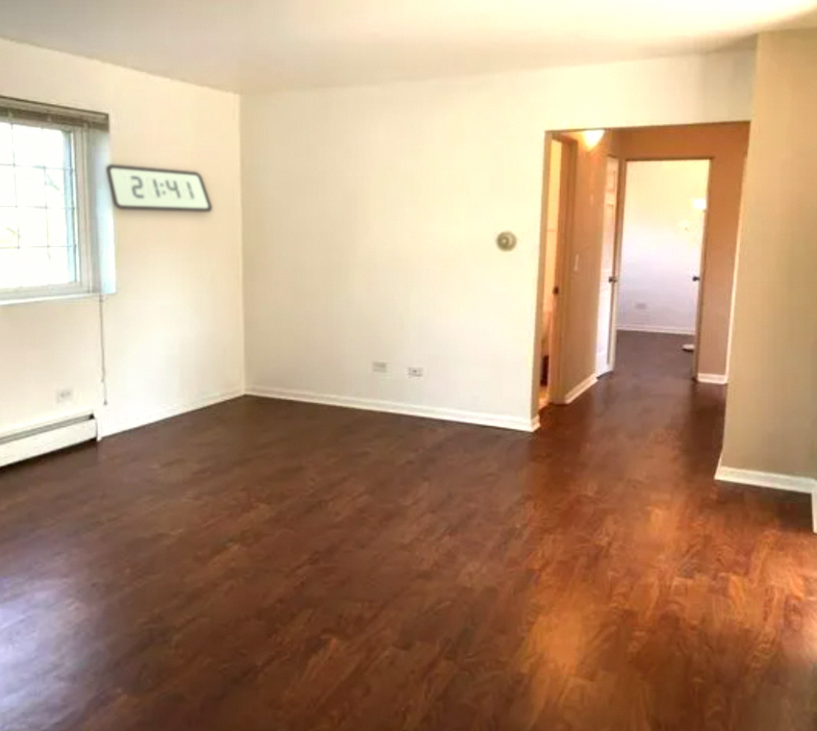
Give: 21:41
